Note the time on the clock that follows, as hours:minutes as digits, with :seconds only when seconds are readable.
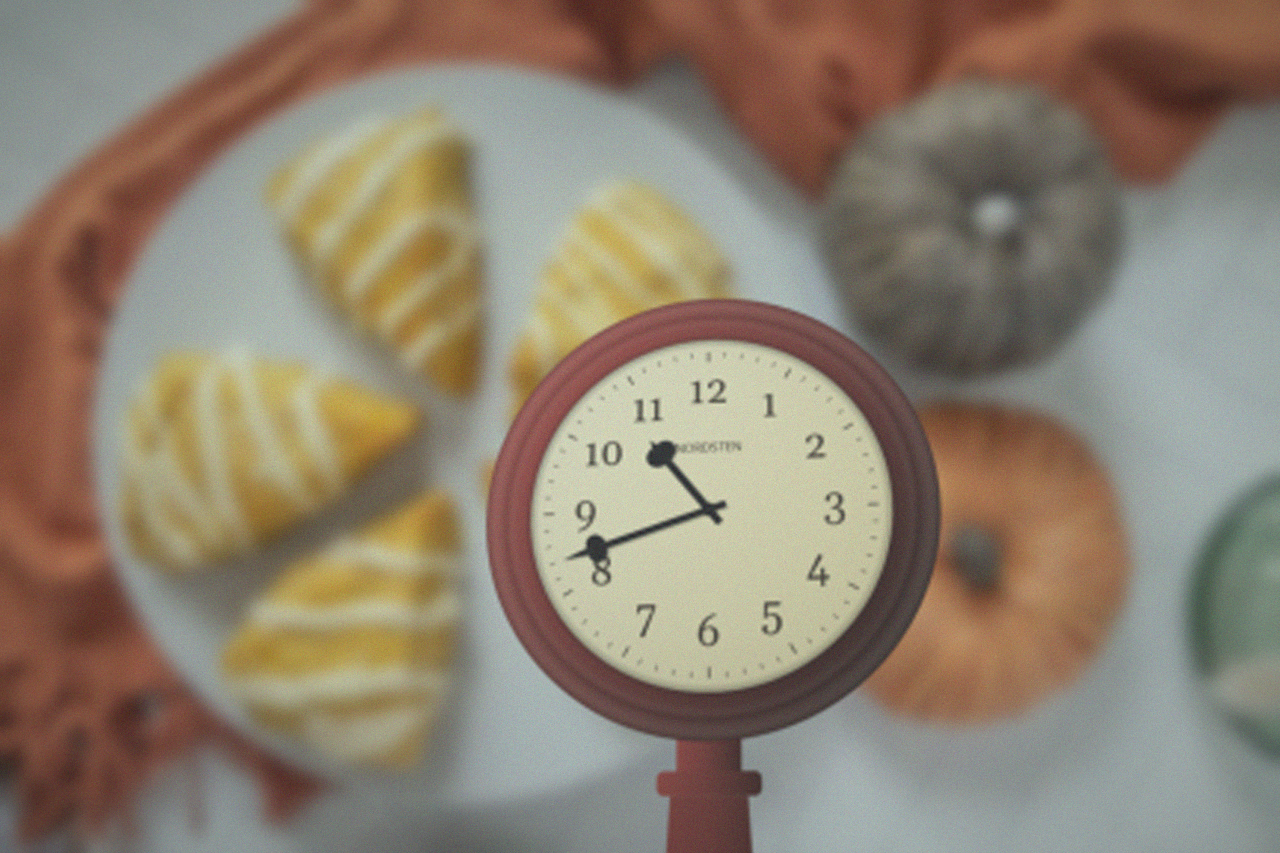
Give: 10:42
